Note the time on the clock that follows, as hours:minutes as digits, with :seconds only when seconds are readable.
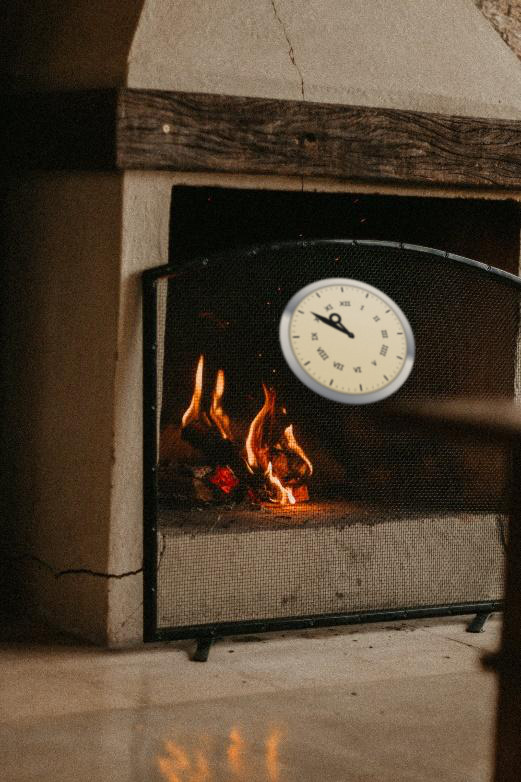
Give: 10:51
